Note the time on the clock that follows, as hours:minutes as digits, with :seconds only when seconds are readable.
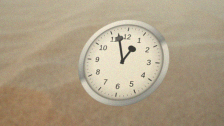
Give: 12:57
